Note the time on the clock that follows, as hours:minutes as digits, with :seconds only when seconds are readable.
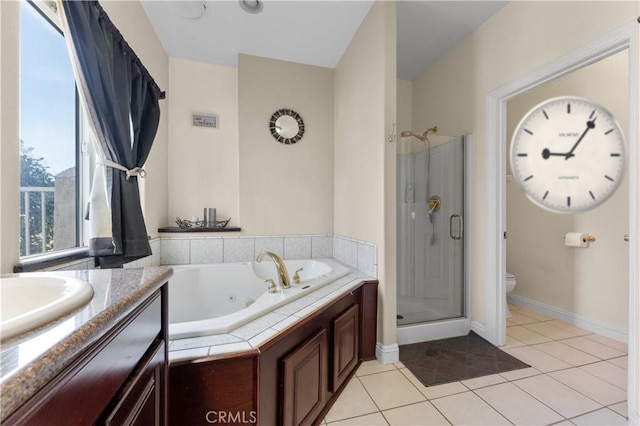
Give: 9:06
